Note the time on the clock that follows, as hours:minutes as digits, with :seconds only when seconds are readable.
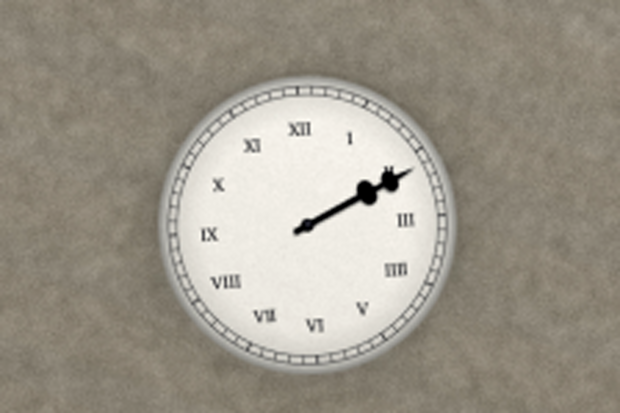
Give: 2:11
